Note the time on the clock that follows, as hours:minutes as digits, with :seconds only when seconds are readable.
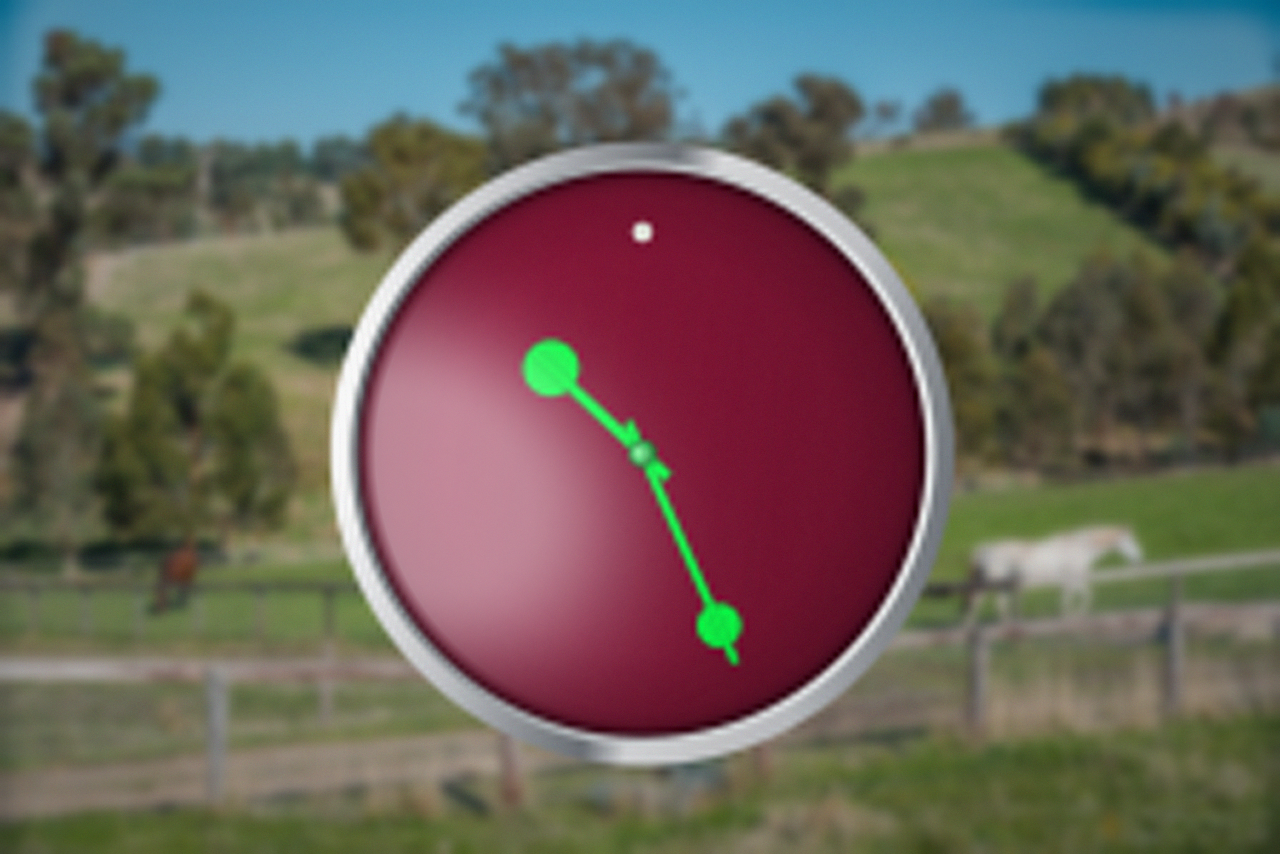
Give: 10:26
